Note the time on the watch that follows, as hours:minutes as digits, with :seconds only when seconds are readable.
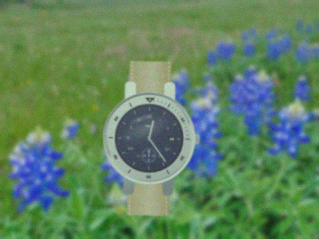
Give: 12:24
